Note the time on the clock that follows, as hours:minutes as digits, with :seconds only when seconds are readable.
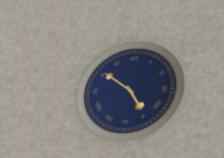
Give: 4:51
